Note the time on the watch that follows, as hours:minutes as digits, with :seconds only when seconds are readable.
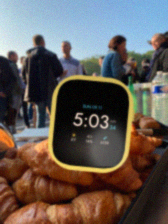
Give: 5:03
